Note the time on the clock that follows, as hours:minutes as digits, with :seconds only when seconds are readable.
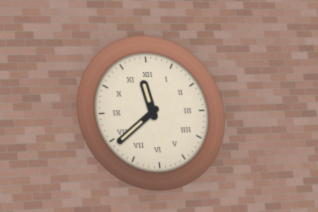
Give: 11:39
